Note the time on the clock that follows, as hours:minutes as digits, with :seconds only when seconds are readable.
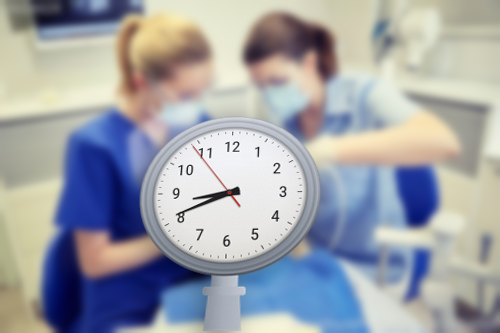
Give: 8:40:54
